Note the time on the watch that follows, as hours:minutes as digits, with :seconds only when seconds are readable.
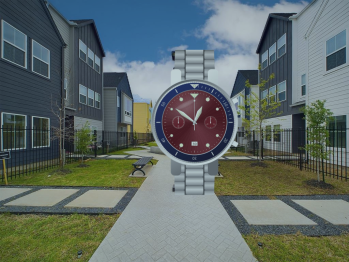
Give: 12:51
